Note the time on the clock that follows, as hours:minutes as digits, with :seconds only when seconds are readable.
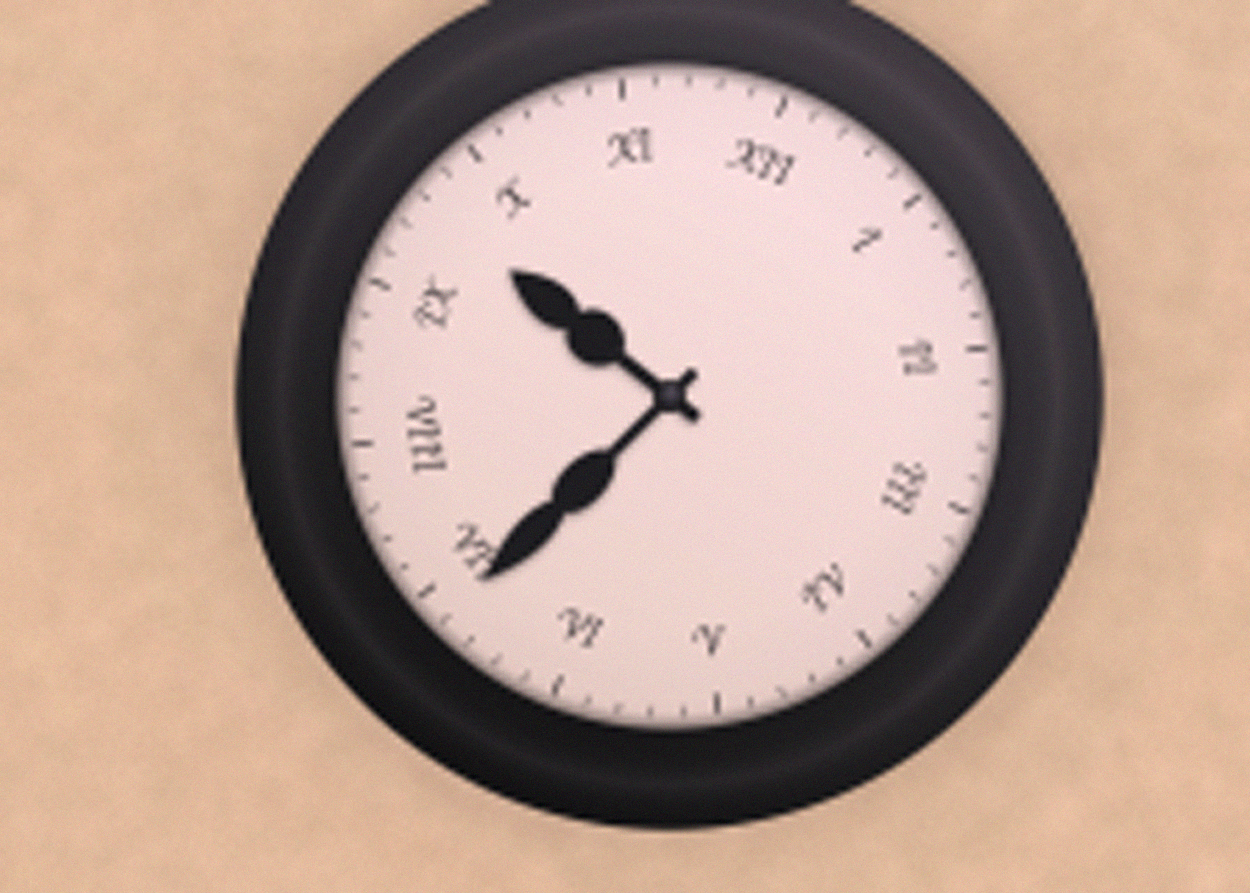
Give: 9:34
